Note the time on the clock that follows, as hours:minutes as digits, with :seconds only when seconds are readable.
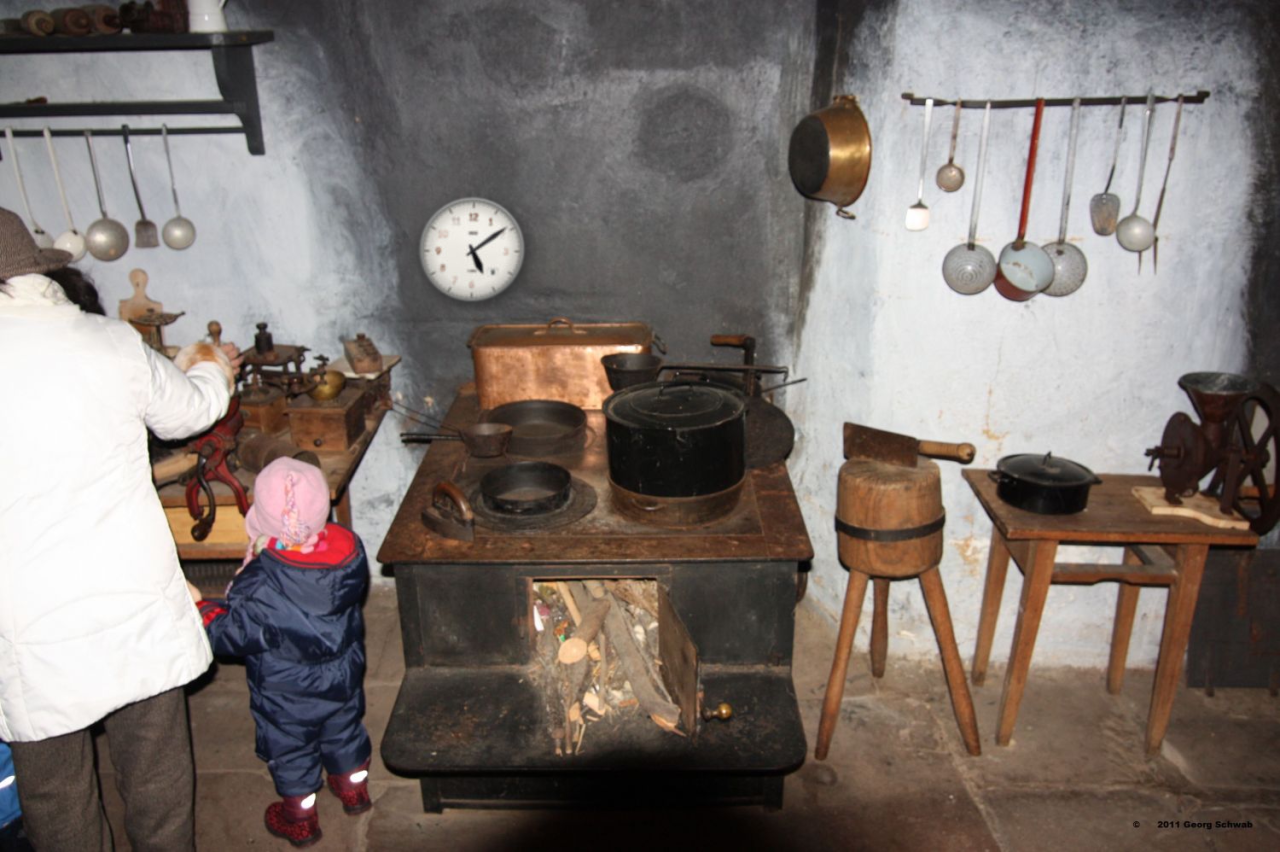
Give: 5:09
